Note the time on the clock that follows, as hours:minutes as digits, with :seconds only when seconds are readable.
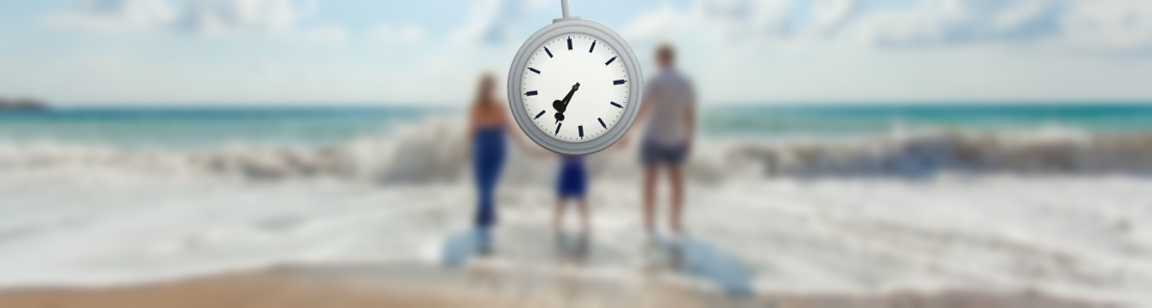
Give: 7:36
